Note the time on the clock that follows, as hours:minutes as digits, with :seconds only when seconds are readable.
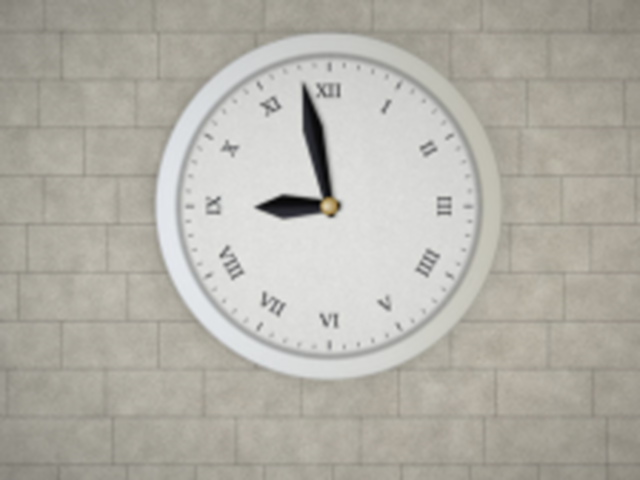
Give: 8:58
